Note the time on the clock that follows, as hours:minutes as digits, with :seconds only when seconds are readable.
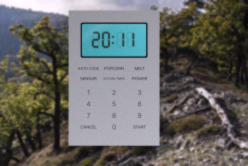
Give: 20:11
